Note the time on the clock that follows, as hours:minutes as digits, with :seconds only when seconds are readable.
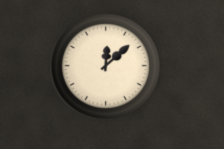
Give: 12:08
